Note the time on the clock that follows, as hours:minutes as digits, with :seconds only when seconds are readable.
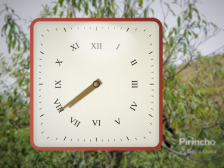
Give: 7:39
